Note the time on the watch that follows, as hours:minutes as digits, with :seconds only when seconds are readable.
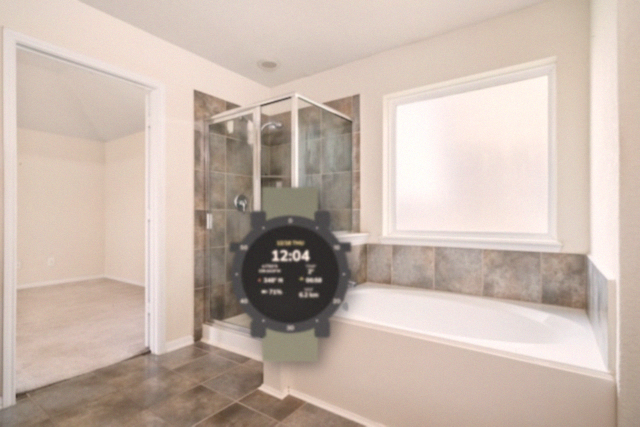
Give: 12:04
